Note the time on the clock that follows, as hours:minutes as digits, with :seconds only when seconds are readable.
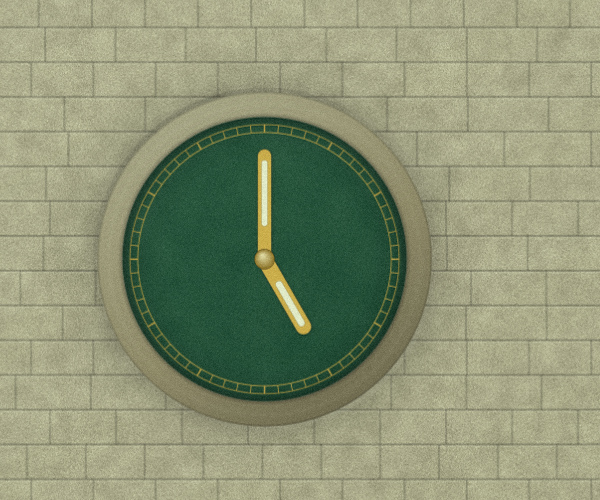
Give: 5:00
